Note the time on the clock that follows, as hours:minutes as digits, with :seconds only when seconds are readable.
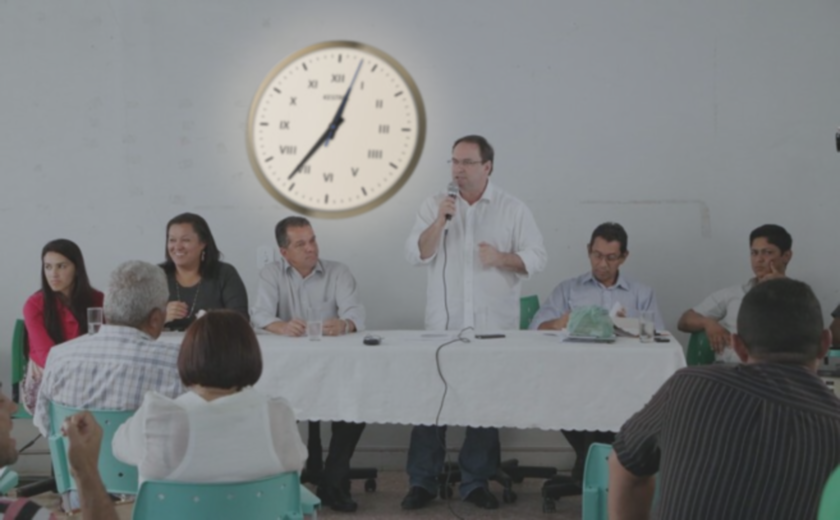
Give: 12:36:03
